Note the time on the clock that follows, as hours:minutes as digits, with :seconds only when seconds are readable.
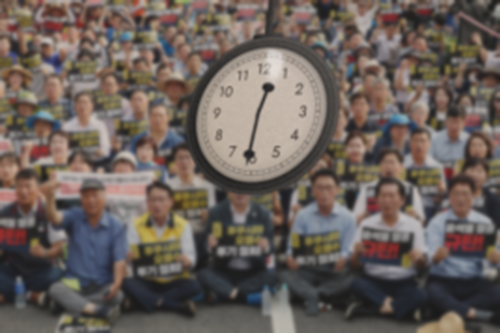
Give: 12:31
